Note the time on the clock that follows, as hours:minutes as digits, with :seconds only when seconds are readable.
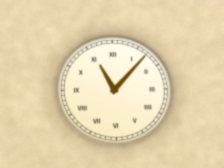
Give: 11:07
